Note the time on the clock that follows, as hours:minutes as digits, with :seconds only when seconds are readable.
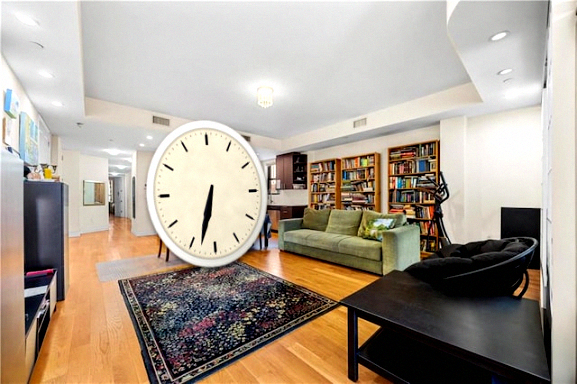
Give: 6:33
